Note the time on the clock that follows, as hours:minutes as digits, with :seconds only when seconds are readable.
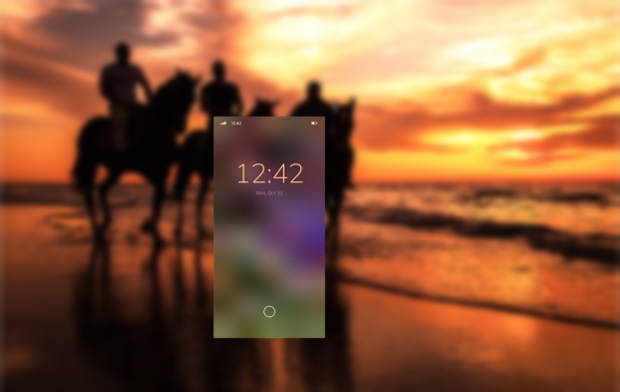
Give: 12:42
